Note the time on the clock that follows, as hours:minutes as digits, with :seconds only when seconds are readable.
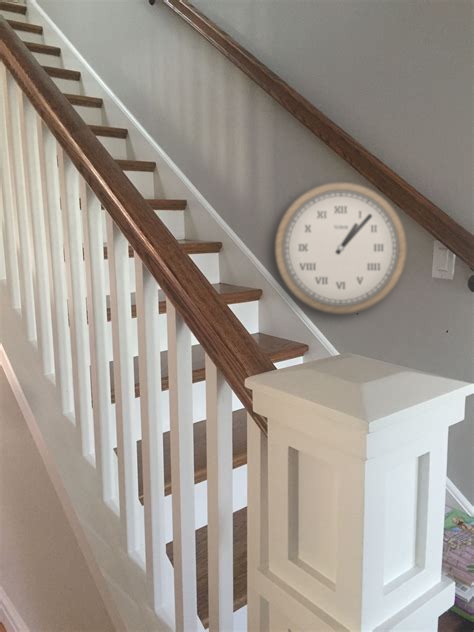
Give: 1:07
